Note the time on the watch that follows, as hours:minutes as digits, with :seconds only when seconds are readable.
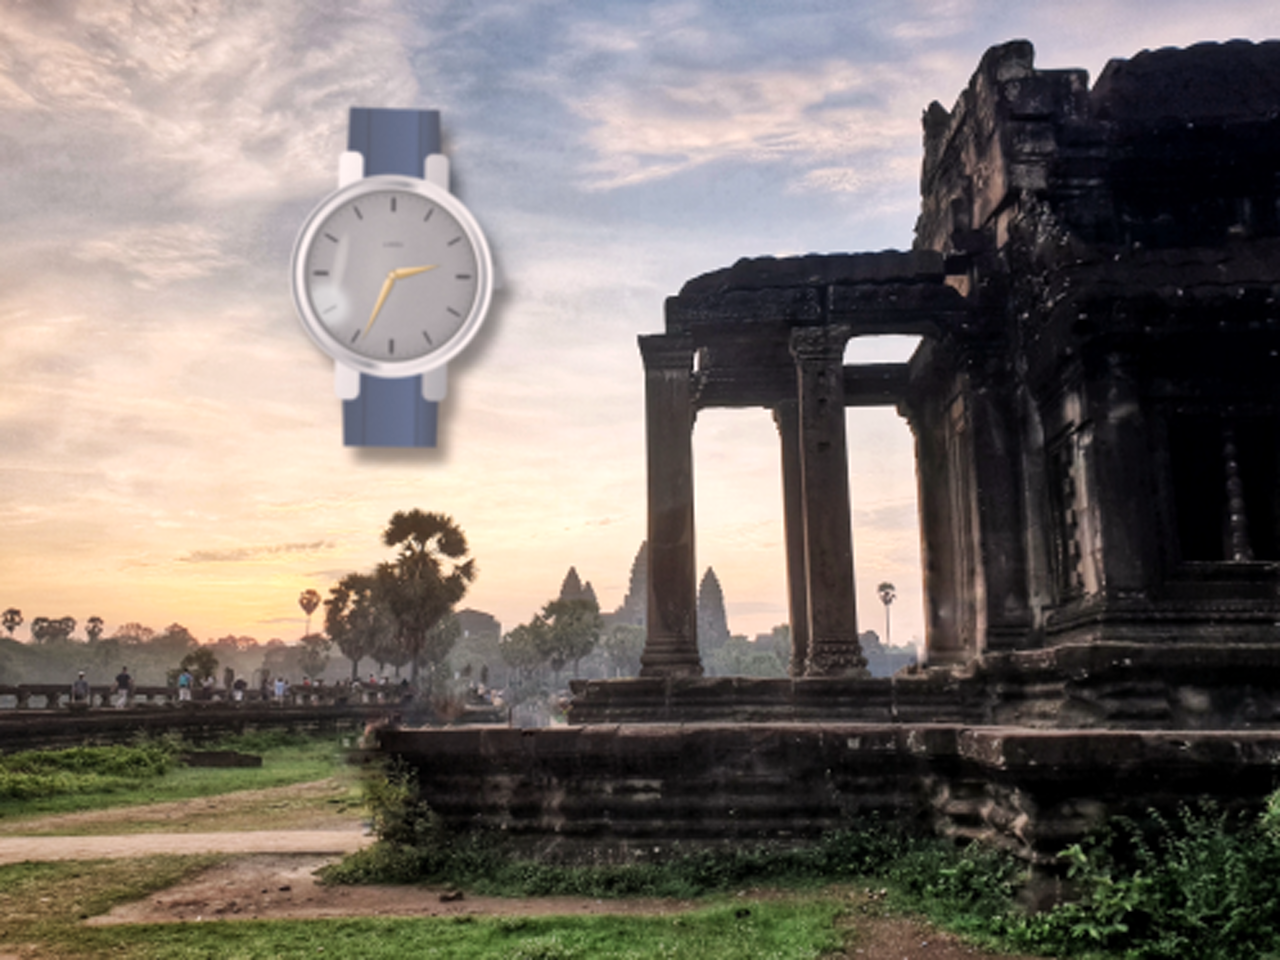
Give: 2:34
